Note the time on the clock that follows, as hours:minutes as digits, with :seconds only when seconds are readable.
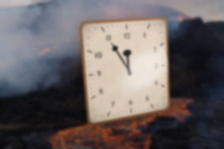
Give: 11:55
